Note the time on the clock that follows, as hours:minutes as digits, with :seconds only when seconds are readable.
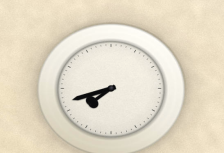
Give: 7:42
